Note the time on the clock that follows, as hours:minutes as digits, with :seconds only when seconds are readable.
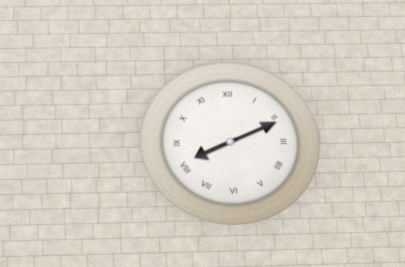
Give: 8:11
